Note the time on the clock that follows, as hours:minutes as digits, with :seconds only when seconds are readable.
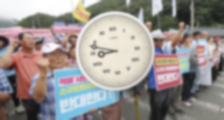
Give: 8:48
